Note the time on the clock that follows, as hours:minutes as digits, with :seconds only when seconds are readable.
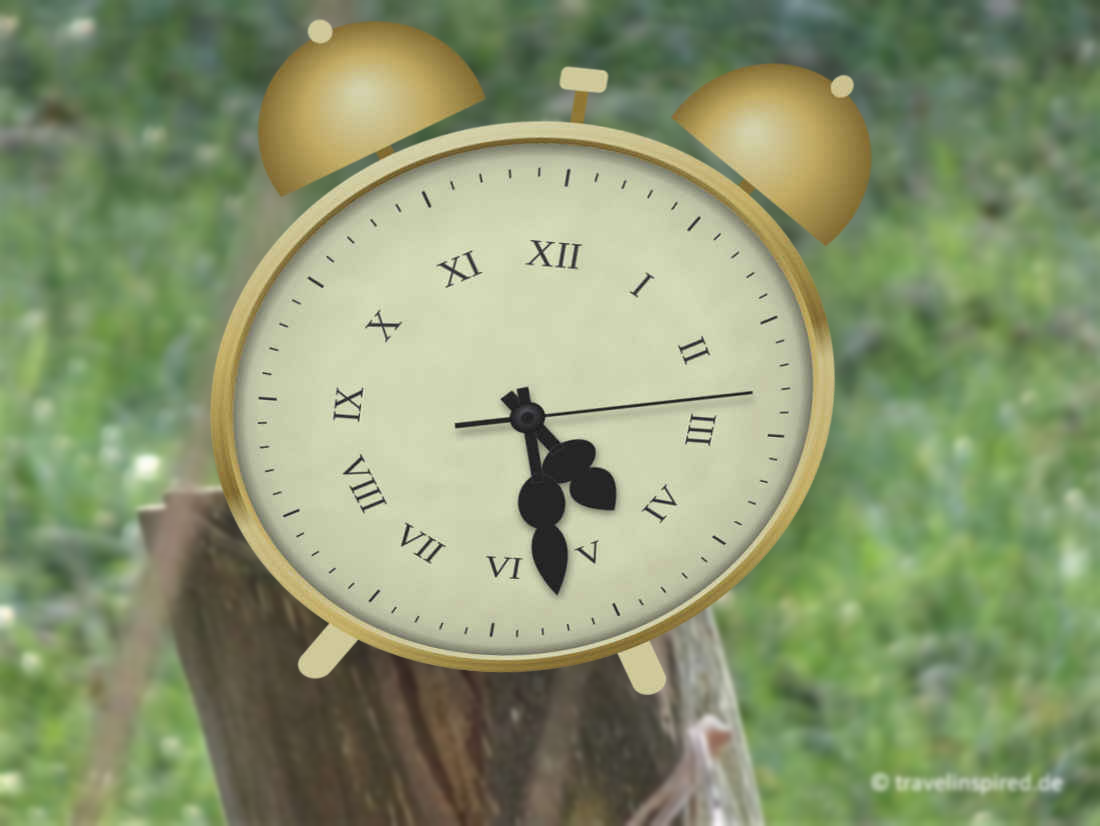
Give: 4:27:13
